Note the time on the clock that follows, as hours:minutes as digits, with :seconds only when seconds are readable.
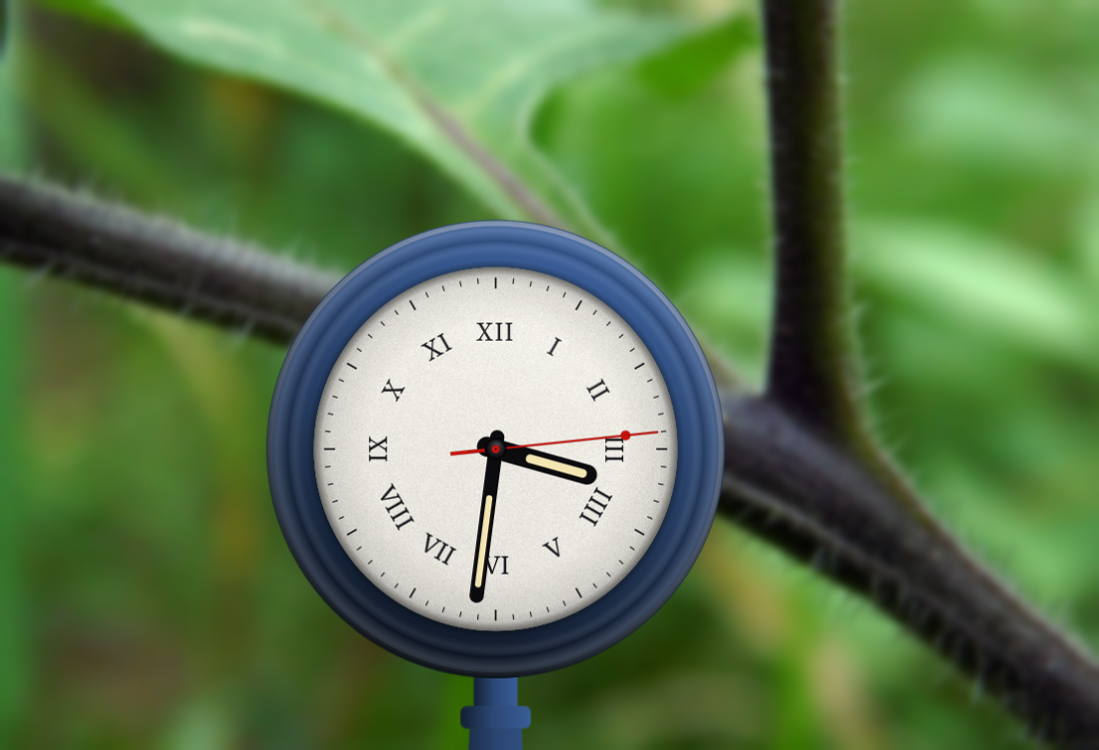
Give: 3:31:14
